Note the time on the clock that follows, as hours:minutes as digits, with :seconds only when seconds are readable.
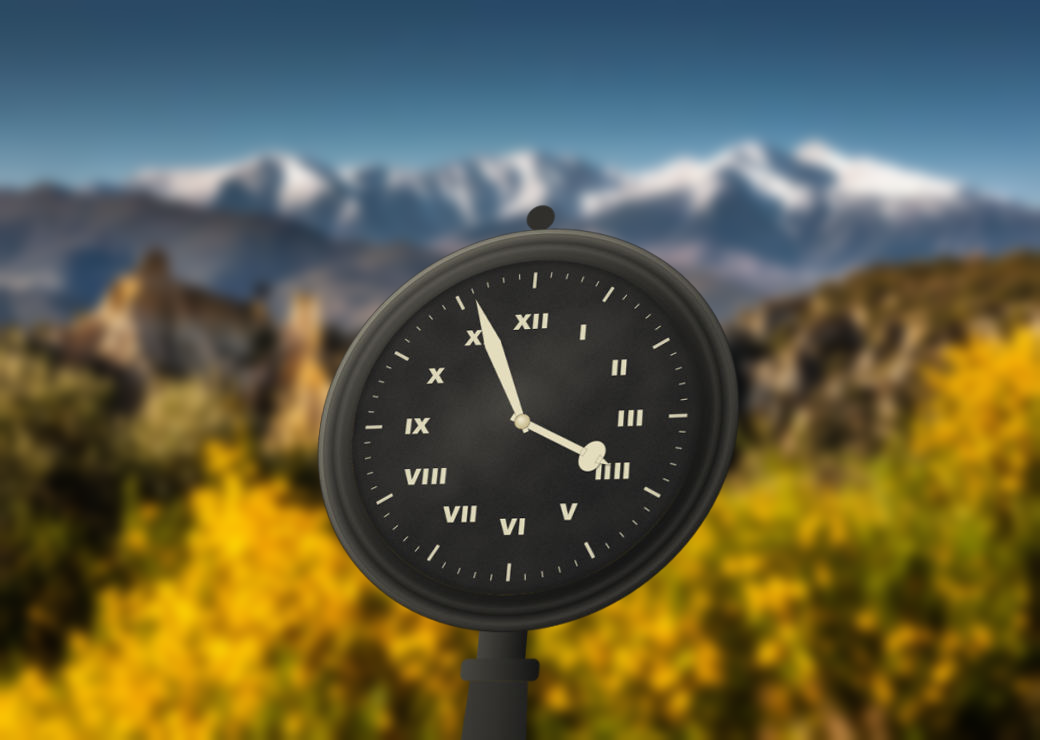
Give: 3:56
